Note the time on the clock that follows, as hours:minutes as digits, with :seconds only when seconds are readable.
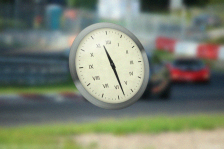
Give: 11:28
